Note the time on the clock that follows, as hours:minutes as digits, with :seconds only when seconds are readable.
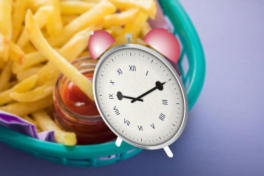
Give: 9:10
